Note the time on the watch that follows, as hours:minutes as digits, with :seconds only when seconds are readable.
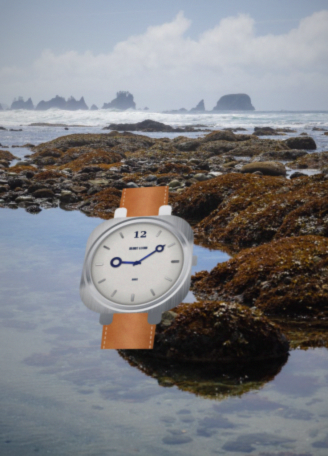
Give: 9:09
